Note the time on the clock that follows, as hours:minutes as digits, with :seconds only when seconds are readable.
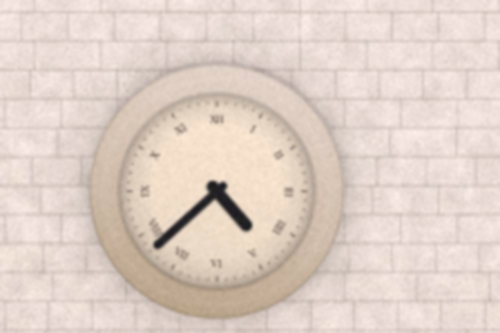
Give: 4:38
